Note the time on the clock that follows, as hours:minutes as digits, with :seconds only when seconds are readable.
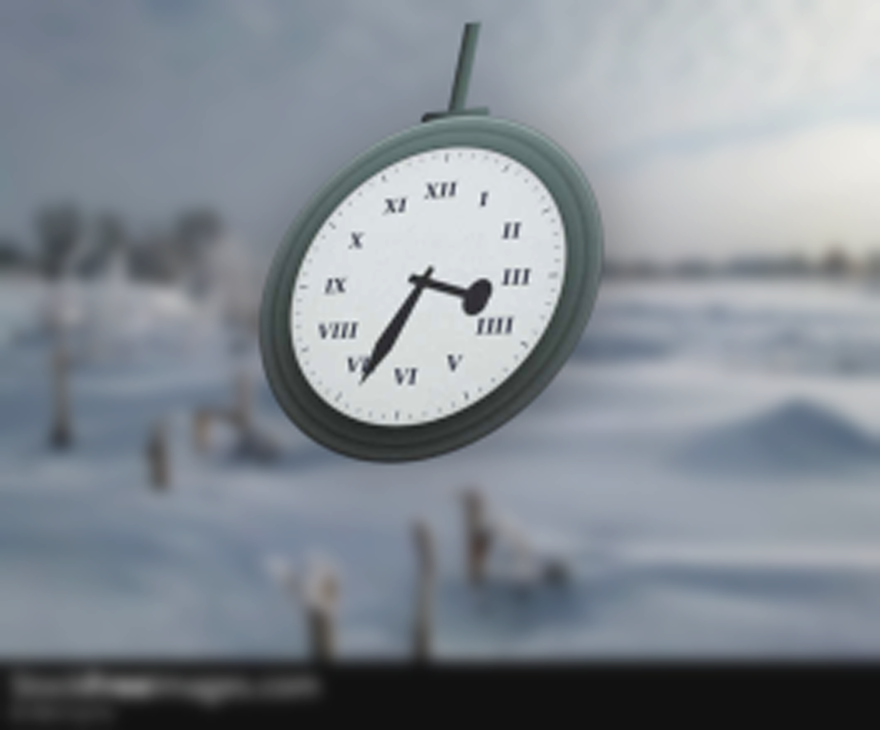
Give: 3:34
